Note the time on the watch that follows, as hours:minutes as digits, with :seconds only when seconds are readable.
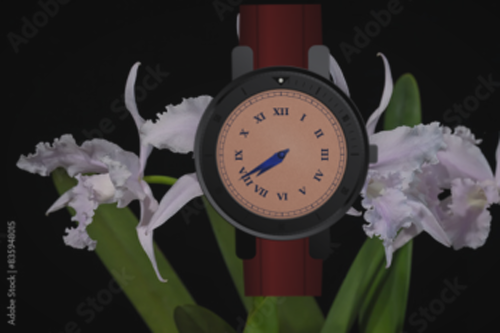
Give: 7:40
